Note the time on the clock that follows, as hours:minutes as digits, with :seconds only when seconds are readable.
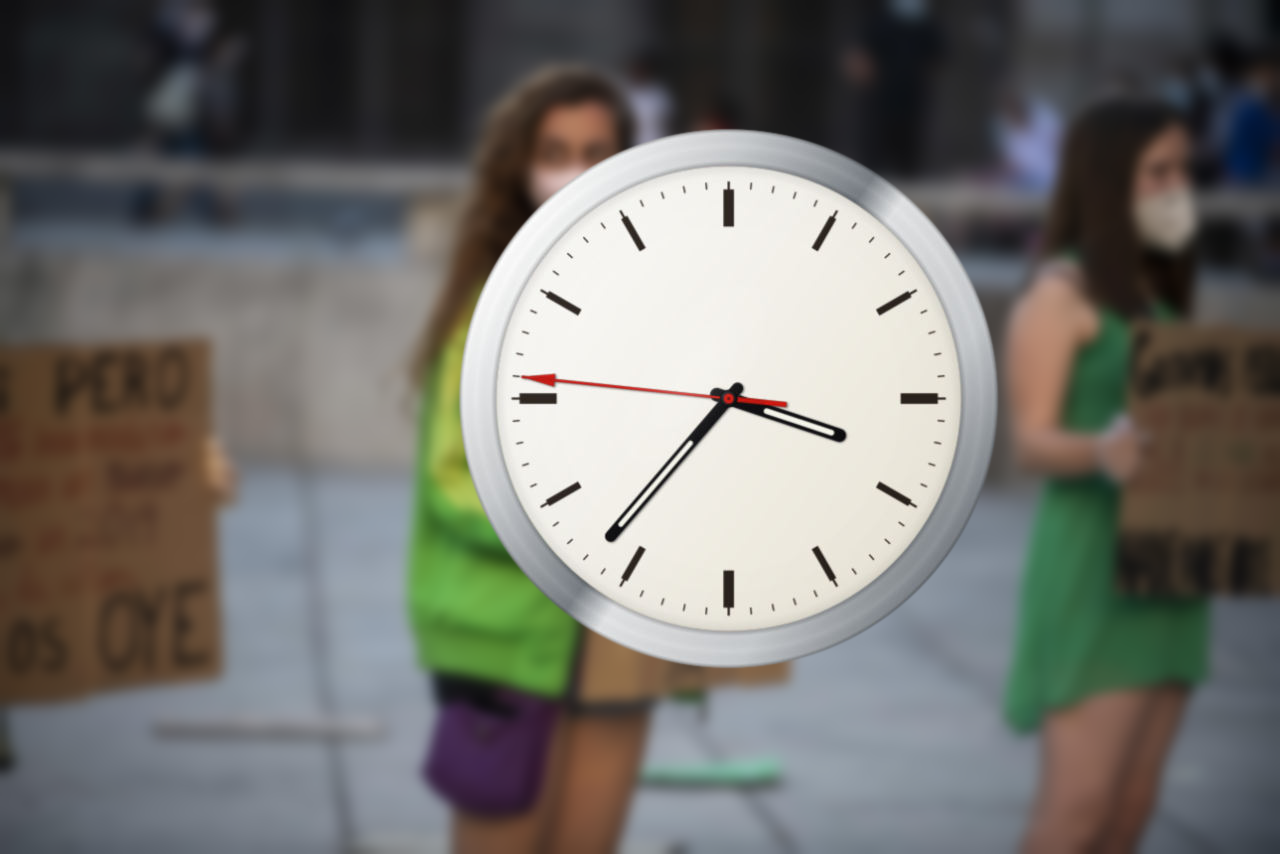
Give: 3:36:46
